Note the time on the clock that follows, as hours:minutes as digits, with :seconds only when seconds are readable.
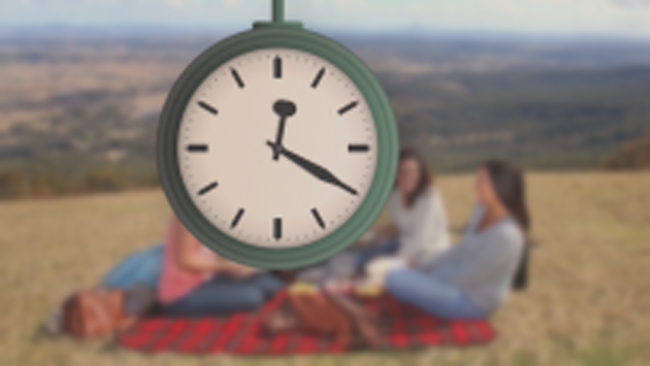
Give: 12:20
